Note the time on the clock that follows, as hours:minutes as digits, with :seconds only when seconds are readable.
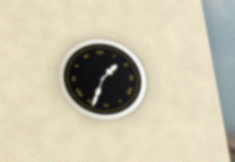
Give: 1:34
